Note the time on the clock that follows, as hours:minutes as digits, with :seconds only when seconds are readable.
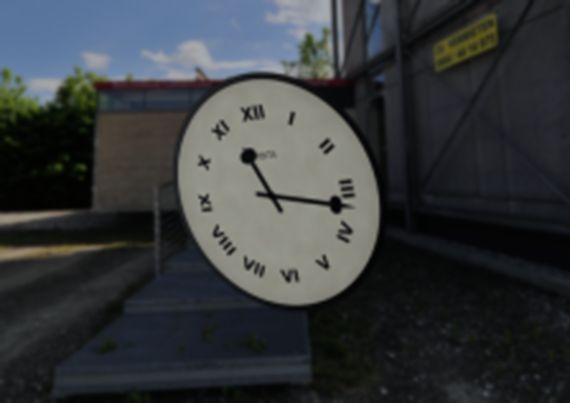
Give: 11:17
